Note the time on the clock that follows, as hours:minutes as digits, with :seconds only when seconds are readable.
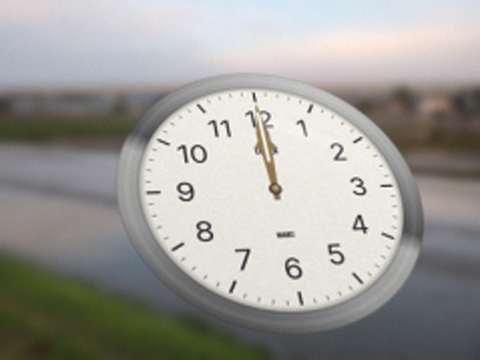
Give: 12:00
